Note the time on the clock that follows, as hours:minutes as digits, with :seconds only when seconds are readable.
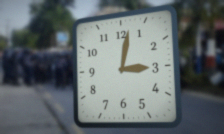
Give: 3:02
